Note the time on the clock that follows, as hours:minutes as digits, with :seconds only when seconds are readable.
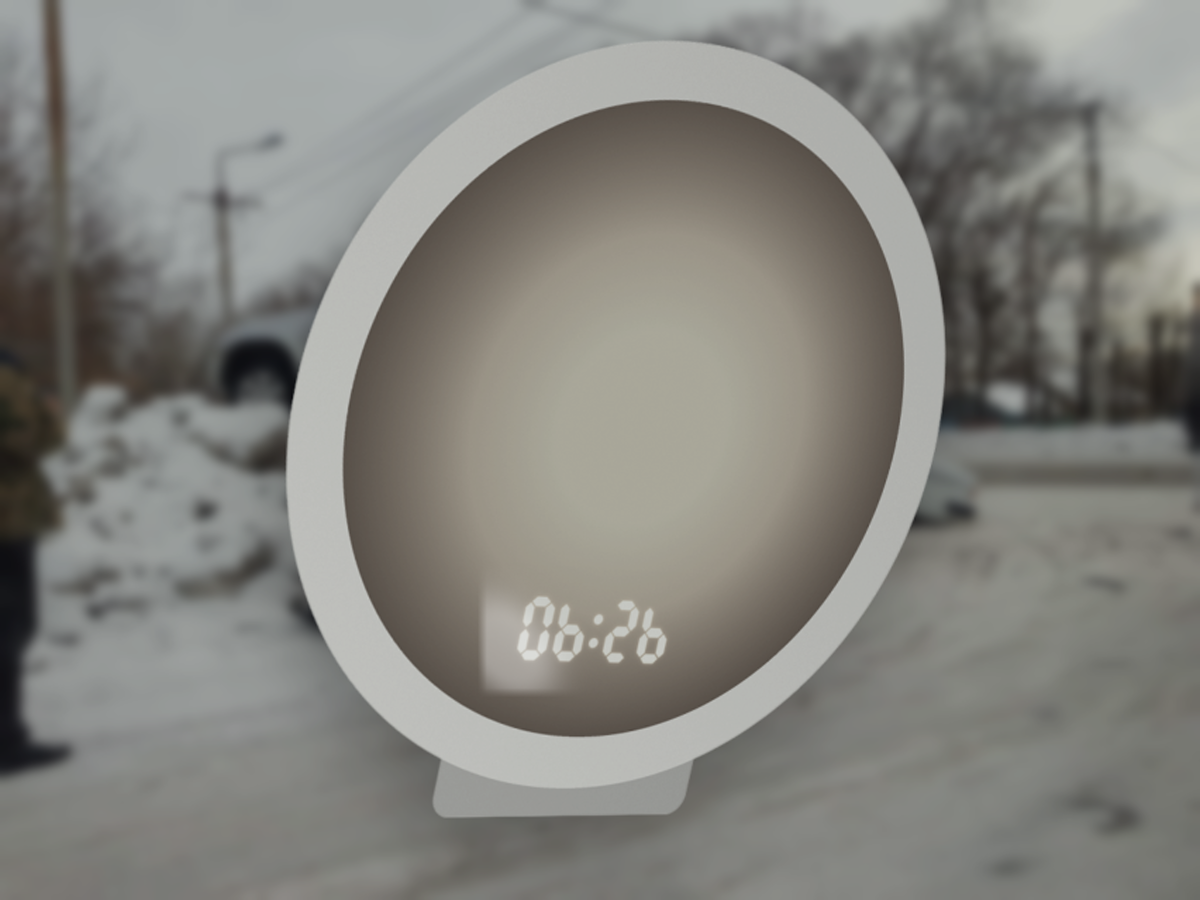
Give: 6:26
